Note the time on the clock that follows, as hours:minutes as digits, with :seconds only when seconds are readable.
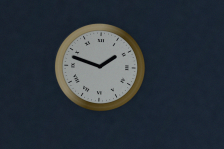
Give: 1:48
